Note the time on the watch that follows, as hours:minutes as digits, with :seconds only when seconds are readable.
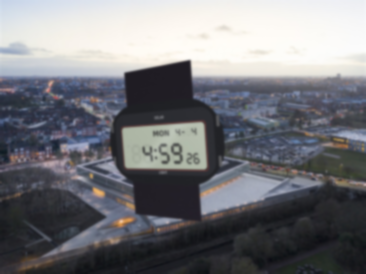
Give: 4:59
